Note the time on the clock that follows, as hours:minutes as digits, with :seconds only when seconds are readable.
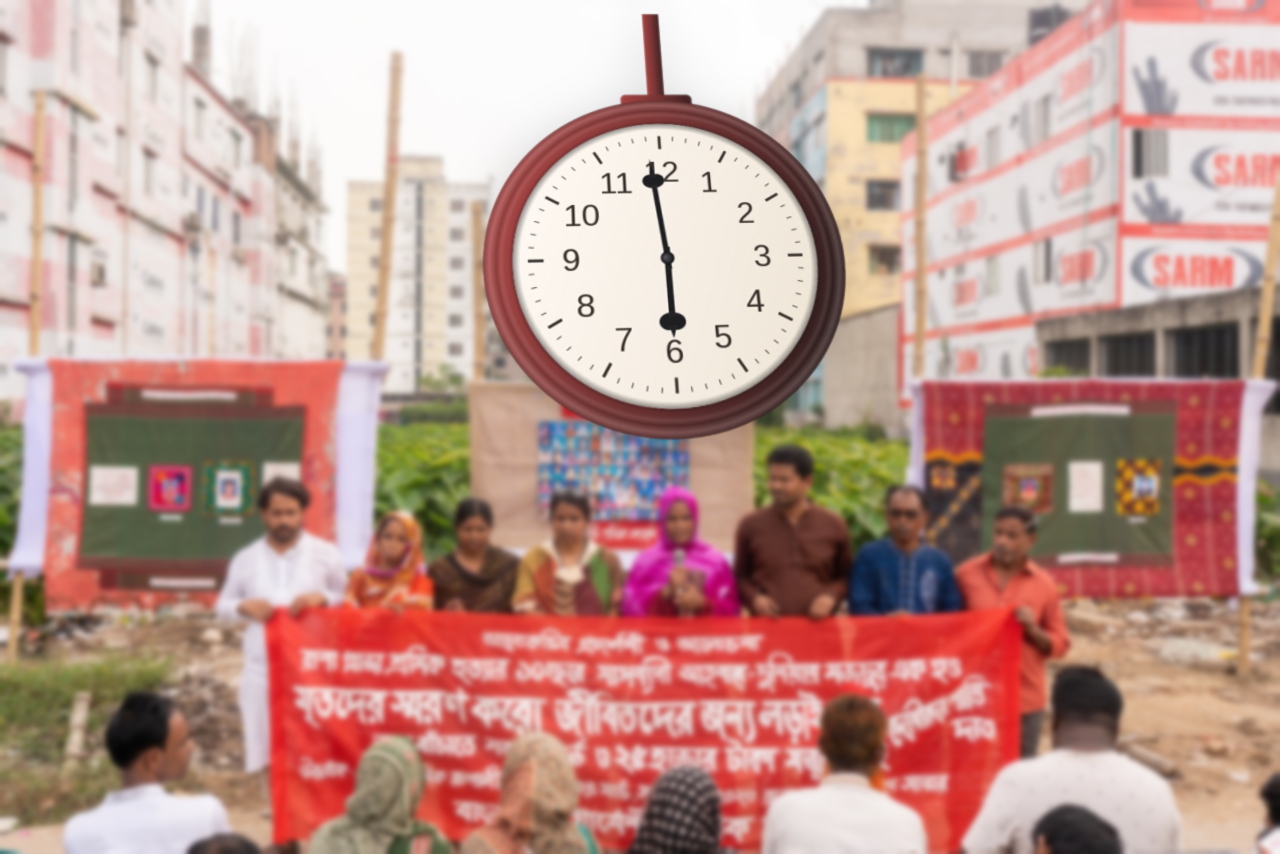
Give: 5:59
